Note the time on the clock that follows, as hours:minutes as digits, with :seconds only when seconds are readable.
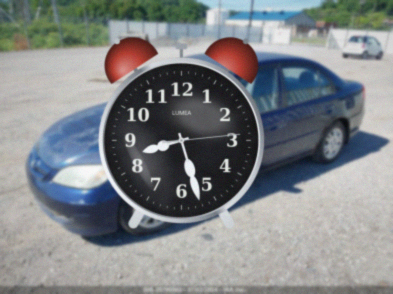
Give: 8:27:14
